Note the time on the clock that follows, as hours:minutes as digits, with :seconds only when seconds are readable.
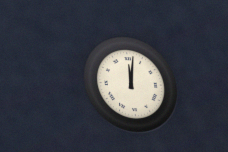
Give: 12:02
